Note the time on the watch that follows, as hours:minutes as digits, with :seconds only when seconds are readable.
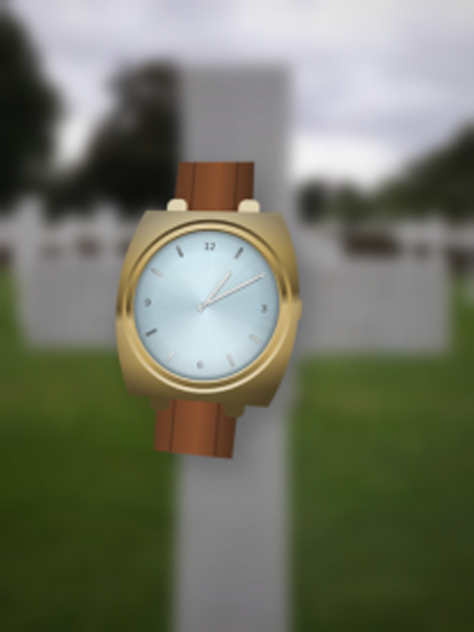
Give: 1:10
